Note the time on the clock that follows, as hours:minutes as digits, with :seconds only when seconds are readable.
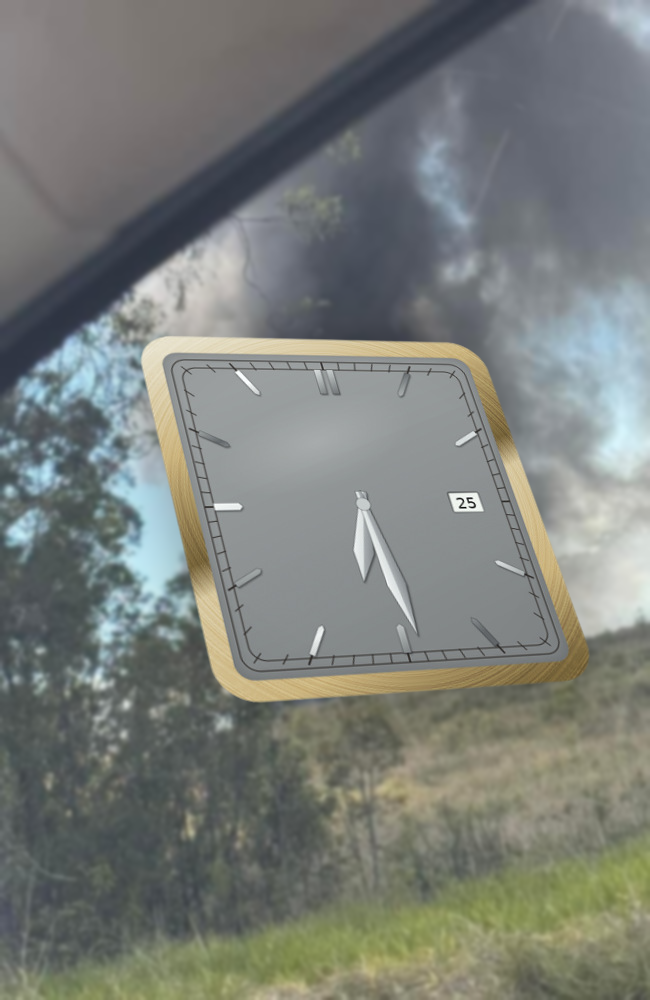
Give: 6:29
